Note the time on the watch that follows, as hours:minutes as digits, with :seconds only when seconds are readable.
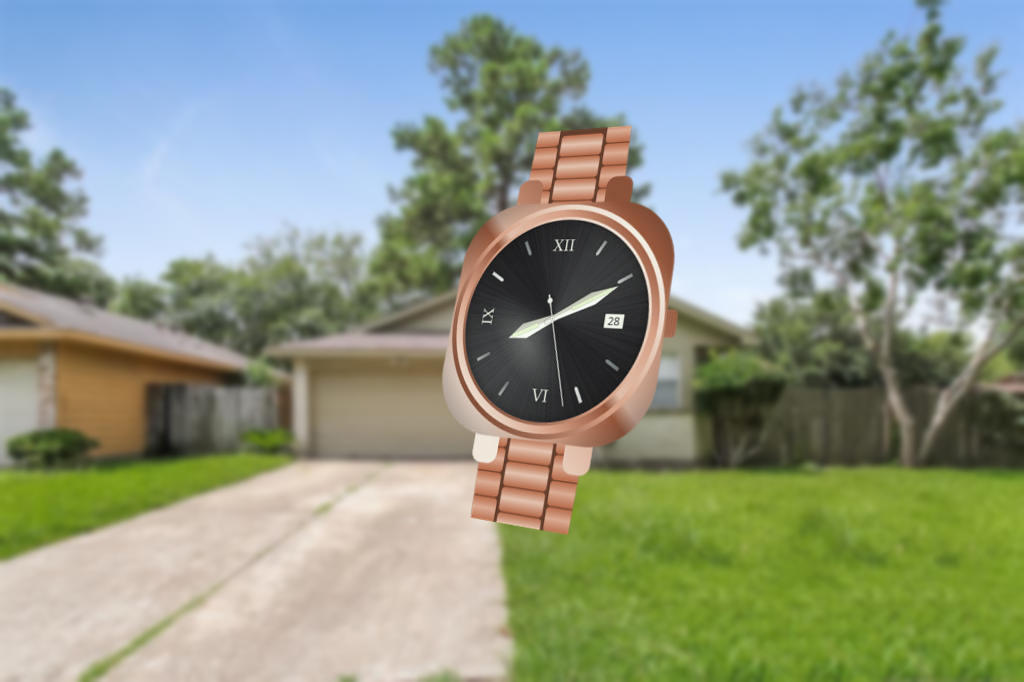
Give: 8:10:27
